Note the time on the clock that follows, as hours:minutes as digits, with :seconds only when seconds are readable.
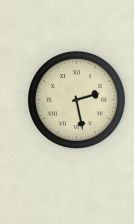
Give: 2:28
